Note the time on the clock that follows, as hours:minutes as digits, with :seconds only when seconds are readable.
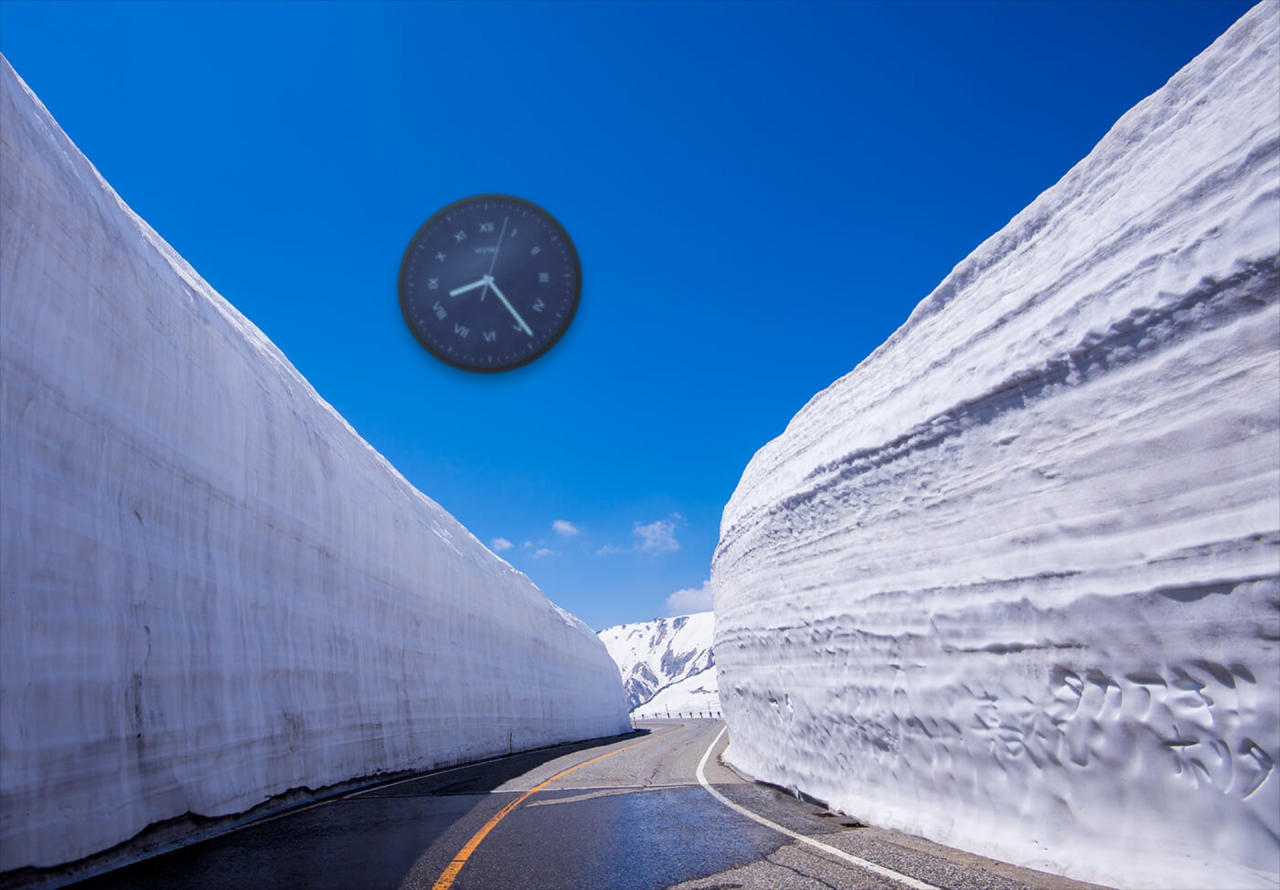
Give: 8:24:03
